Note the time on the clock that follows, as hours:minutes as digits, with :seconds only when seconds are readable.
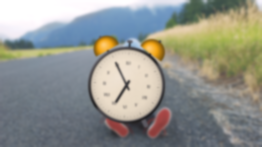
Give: 6:55
